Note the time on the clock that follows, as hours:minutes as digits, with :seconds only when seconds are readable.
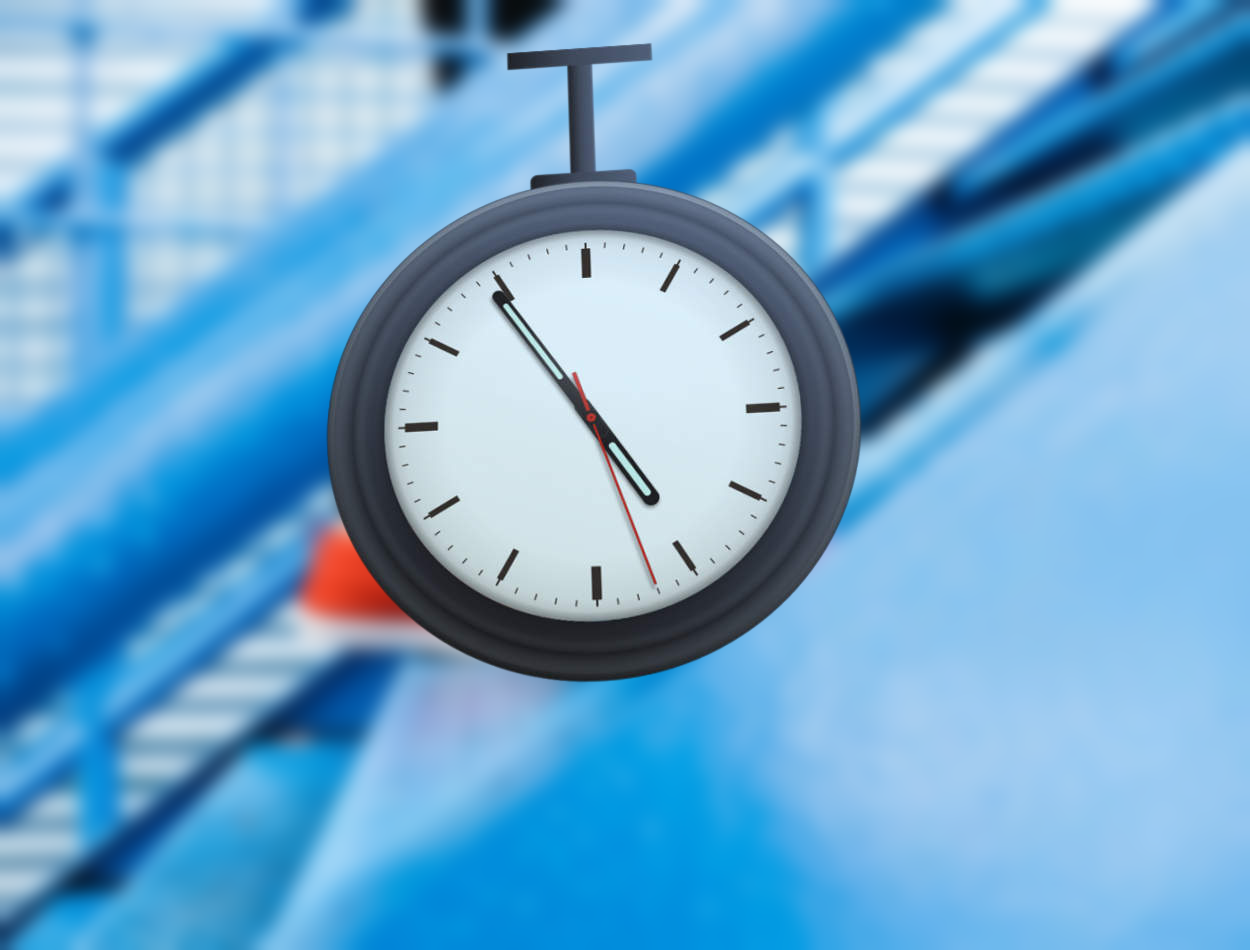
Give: 4:54:27
